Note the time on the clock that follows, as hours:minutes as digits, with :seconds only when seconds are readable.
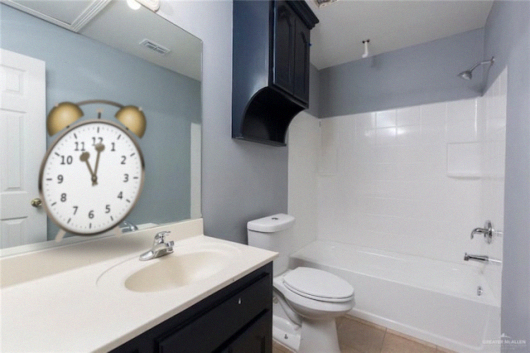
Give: 11:01
